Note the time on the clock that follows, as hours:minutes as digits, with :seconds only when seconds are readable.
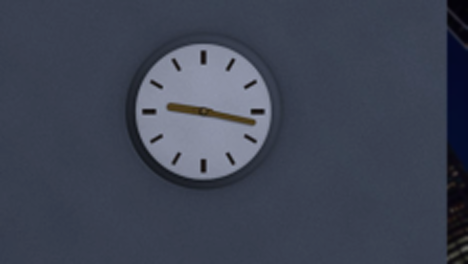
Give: 9:17
